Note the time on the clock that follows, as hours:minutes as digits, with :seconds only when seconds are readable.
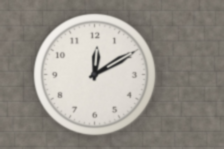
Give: 12:10
